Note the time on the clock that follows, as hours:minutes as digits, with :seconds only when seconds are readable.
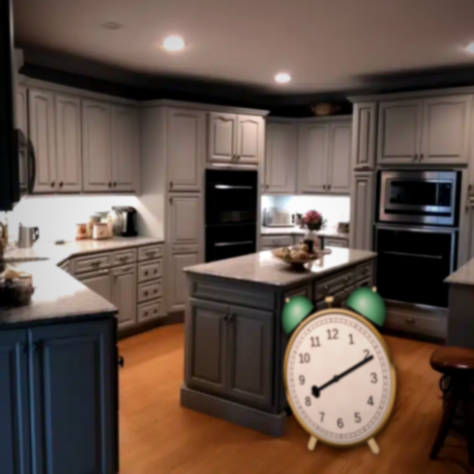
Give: 8:11
